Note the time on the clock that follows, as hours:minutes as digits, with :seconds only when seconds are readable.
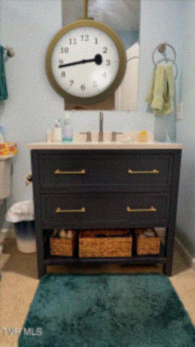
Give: 2:43
